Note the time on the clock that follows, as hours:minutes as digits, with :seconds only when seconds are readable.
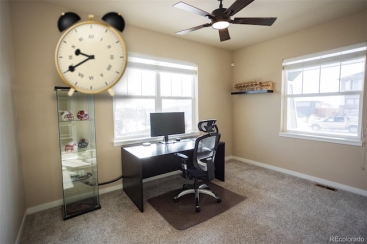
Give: 9:40
